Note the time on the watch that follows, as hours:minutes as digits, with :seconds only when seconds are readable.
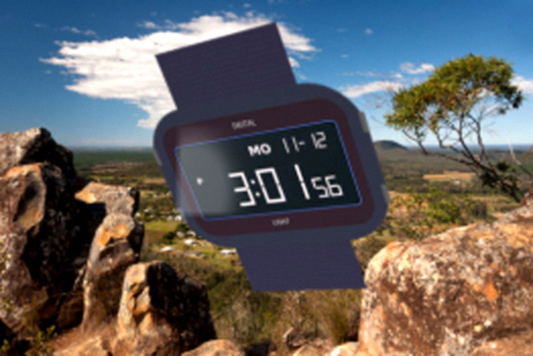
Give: 3:01:56
